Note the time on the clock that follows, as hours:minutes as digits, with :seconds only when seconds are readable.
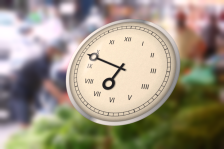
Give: 6:48
